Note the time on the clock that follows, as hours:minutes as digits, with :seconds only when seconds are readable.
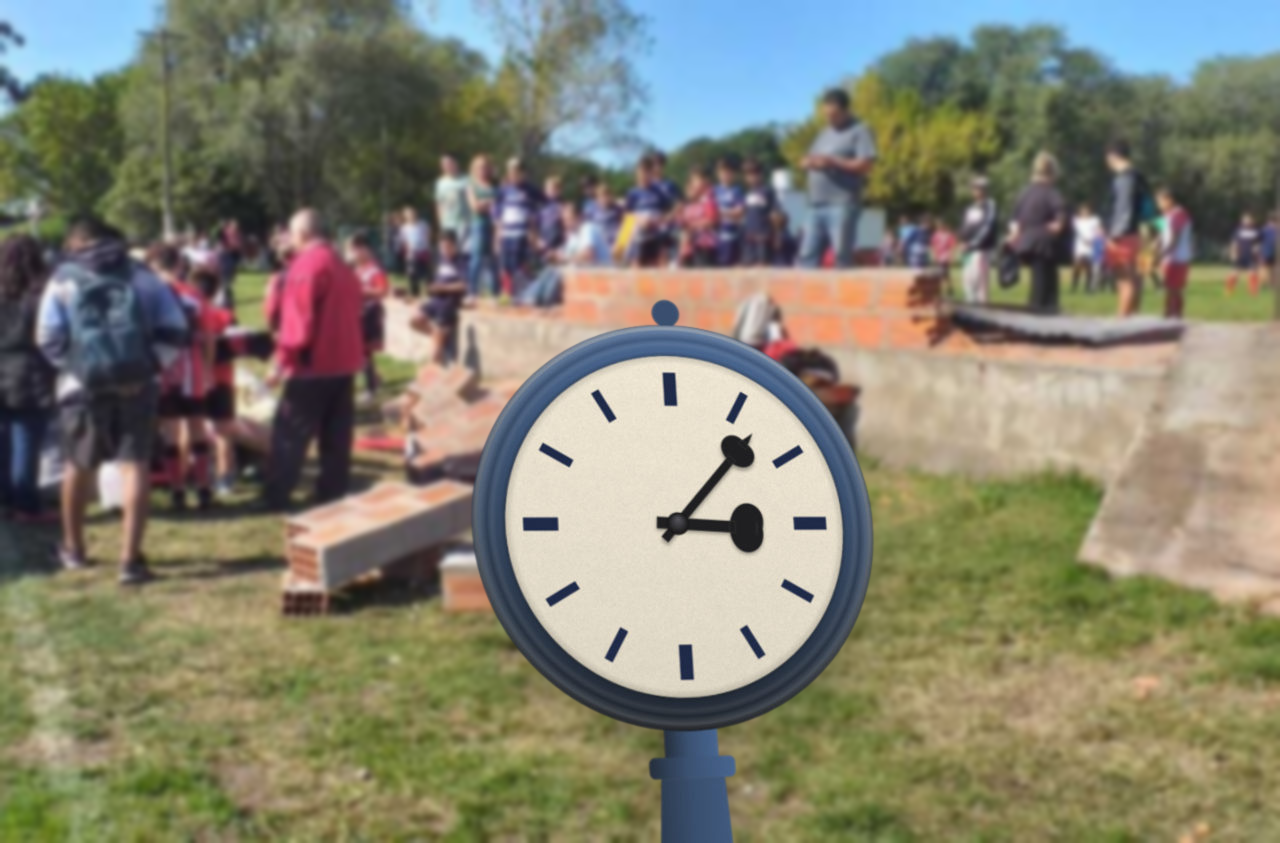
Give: 3:07
